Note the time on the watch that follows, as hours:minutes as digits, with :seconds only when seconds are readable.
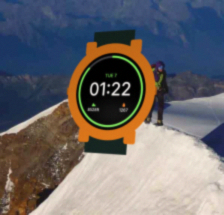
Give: 1:22
